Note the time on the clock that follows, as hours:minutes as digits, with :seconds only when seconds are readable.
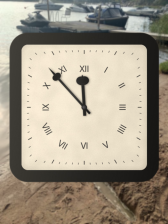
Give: 11:53
